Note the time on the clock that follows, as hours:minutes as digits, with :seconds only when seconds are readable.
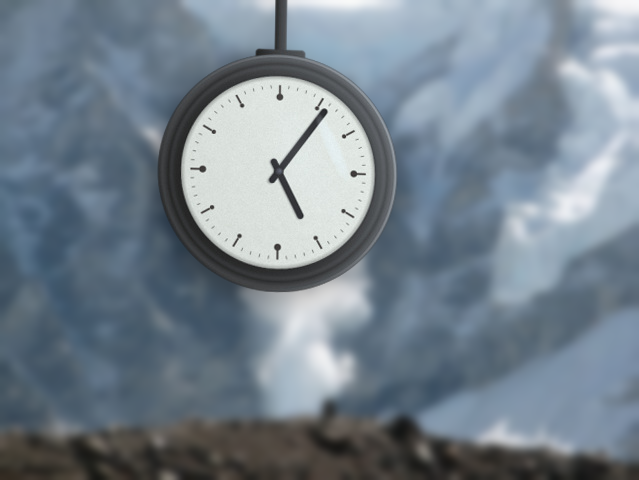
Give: 5:06
